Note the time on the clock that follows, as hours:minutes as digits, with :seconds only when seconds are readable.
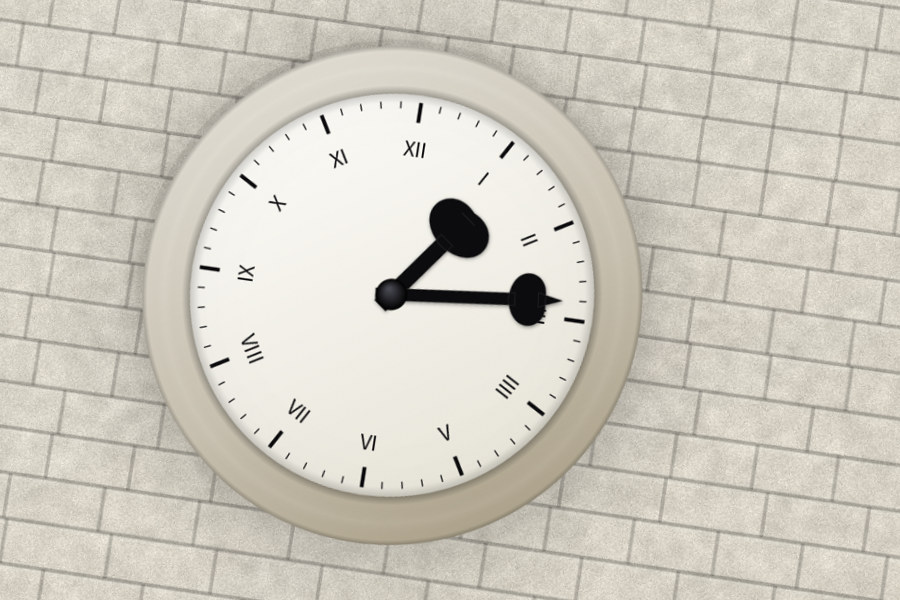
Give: 1:14
